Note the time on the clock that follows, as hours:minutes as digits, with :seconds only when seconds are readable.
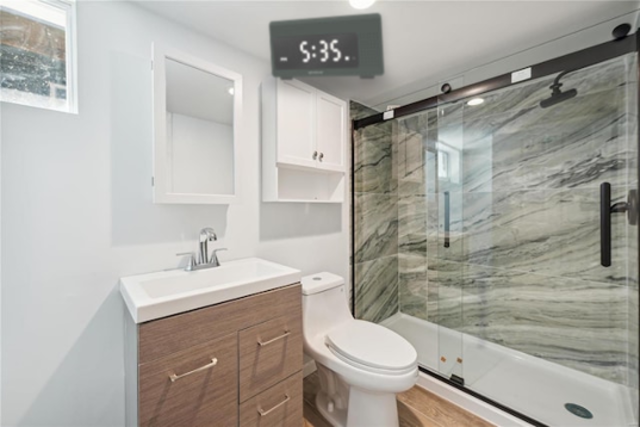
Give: 5:35
